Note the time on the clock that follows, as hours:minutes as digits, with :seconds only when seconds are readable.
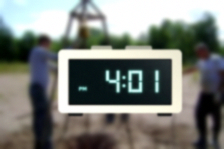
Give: 4:01
